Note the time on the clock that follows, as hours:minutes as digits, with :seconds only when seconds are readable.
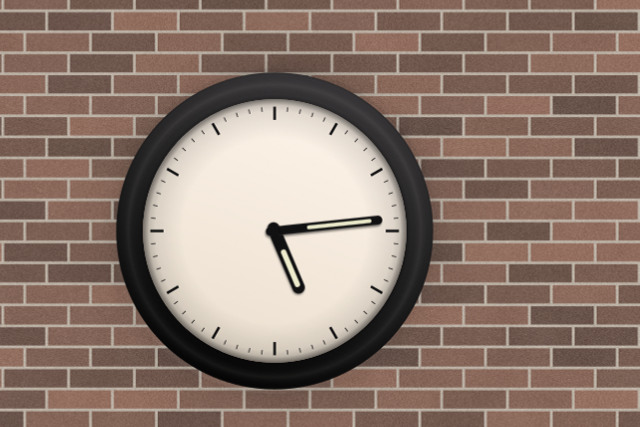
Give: 5:14
